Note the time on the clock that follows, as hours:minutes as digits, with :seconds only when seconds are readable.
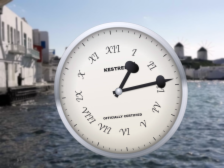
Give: 1:14
